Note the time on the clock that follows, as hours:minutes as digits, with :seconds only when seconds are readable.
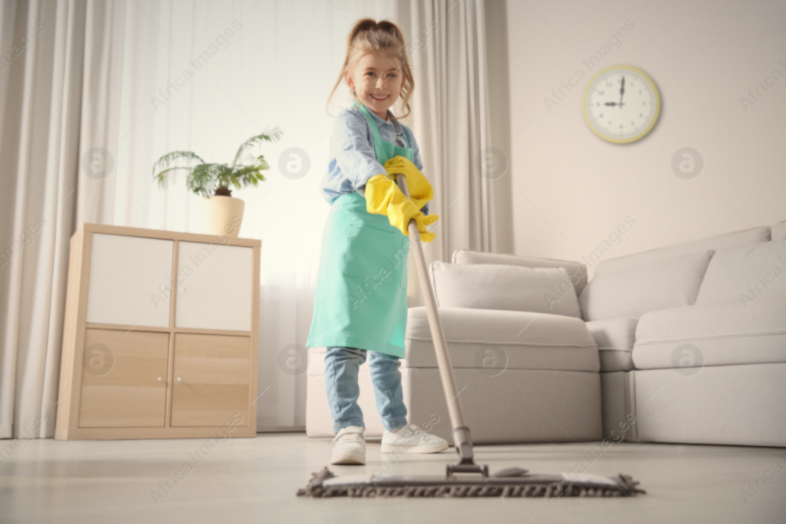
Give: 9:01
